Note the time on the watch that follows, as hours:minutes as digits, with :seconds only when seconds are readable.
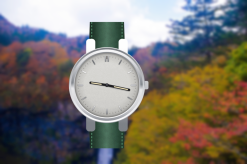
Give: 9:17
